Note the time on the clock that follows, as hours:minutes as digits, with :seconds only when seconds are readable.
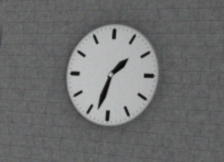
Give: 1:33
